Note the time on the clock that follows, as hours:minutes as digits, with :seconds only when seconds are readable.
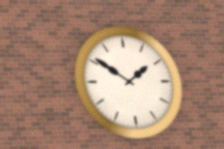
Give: 1:51
